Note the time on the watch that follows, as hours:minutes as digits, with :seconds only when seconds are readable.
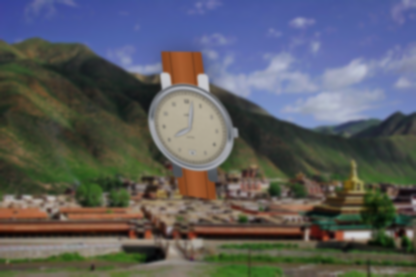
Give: 8:02
